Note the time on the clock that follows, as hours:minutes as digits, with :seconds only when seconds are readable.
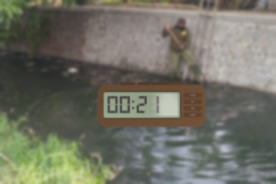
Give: 0:21
